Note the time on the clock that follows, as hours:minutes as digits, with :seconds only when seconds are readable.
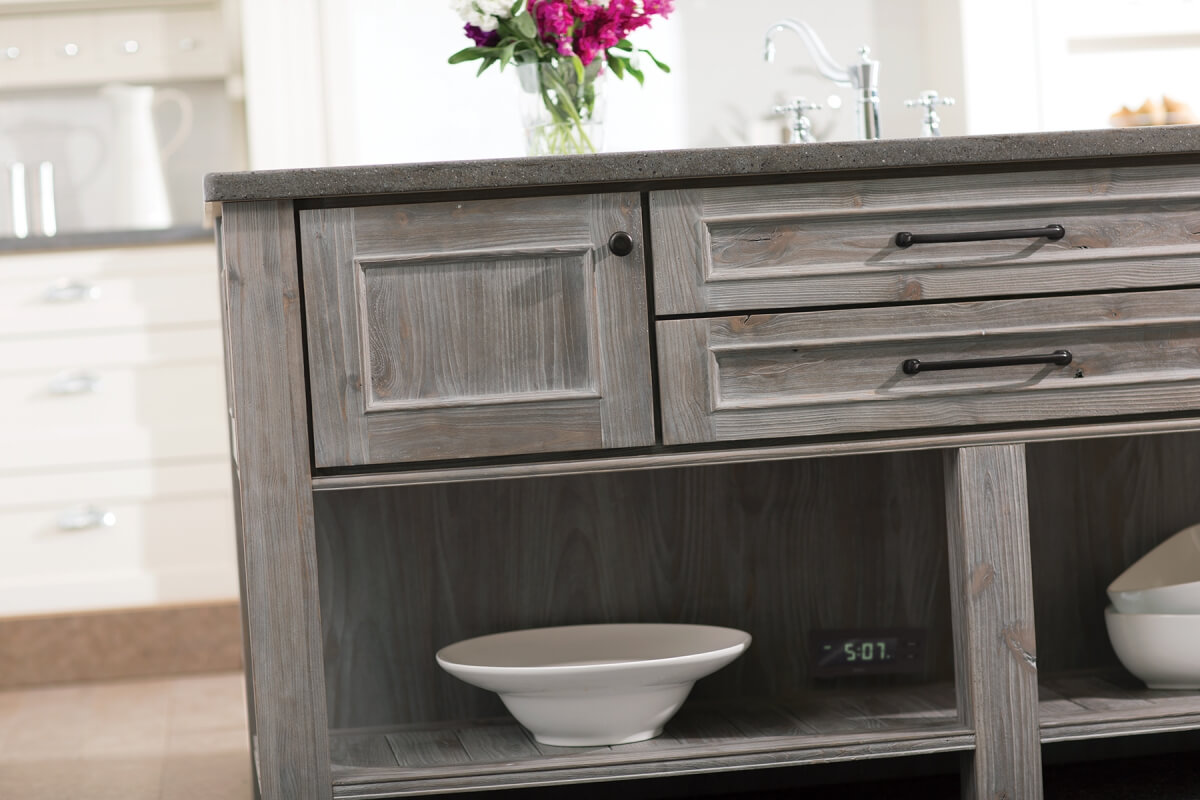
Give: 5:07
